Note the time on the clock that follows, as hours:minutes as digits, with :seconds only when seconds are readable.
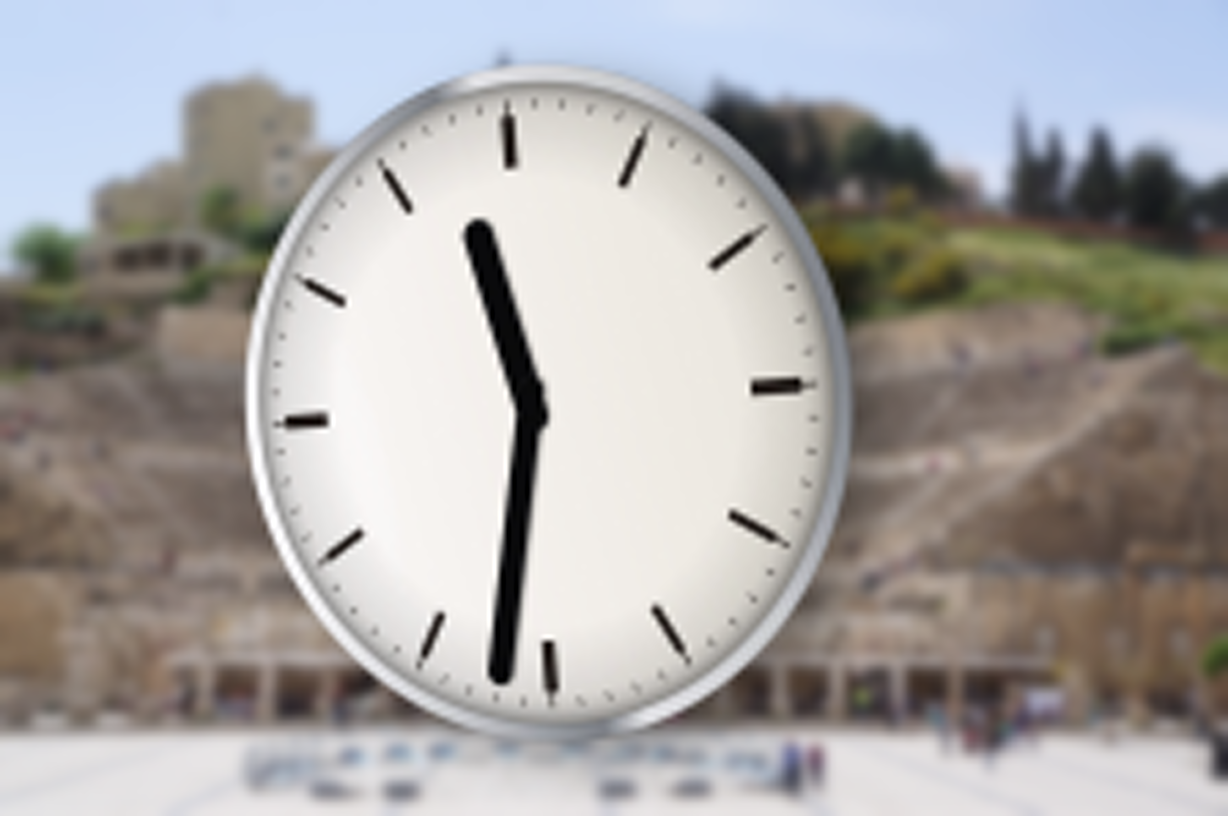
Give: 11:32
